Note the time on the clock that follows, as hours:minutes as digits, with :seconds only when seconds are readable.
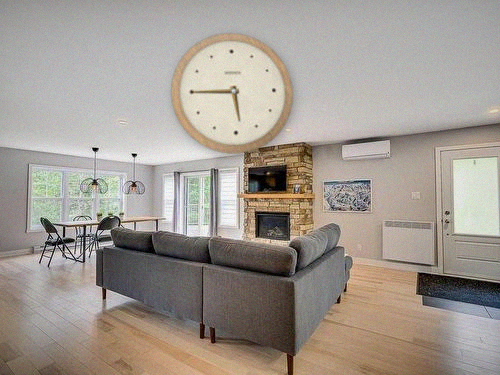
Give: 5:45
